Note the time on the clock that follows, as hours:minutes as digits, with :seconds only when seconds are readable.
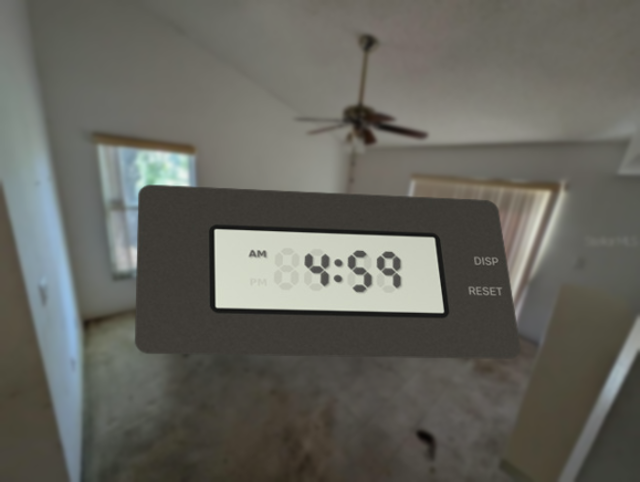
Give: 4:59
